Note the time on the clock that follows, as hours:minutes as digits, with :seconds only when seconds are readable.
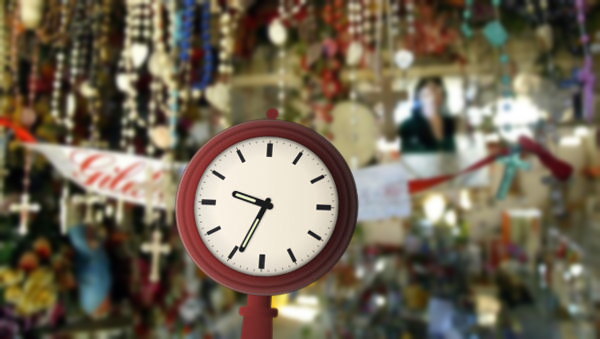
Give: 9:34
